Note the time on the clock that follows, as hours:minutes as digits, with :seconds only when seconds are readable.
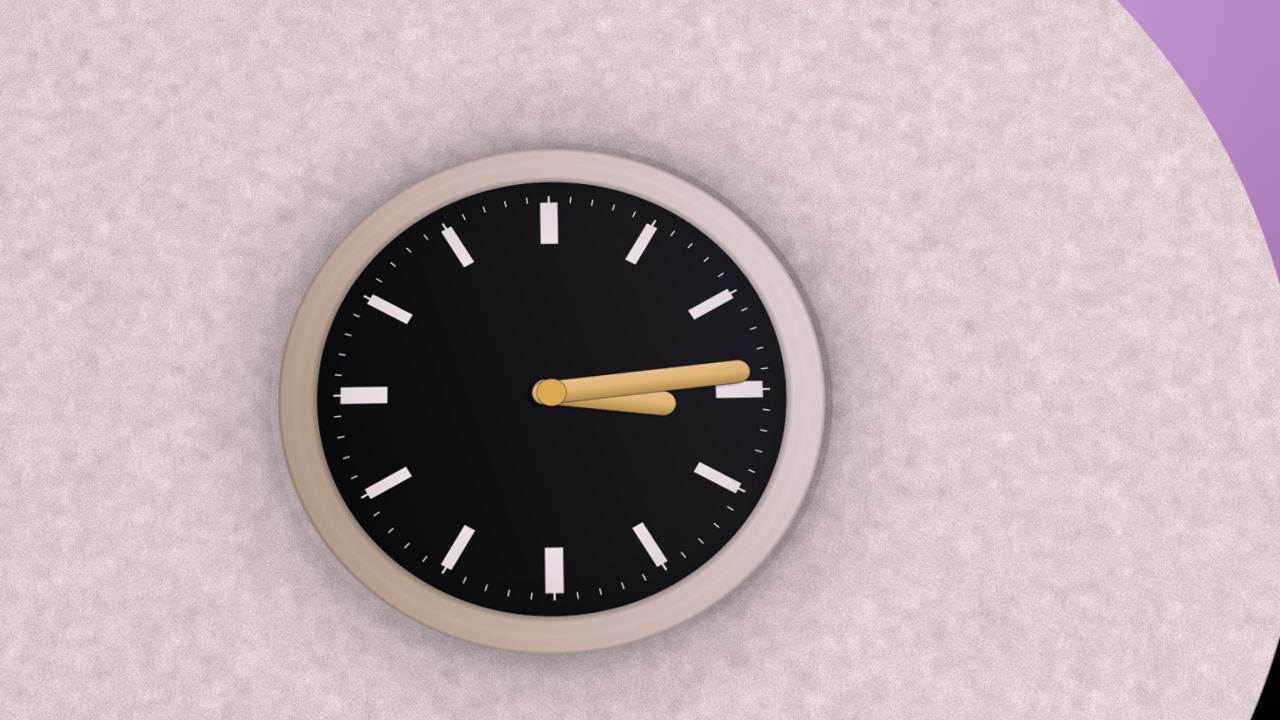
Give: 3:14
